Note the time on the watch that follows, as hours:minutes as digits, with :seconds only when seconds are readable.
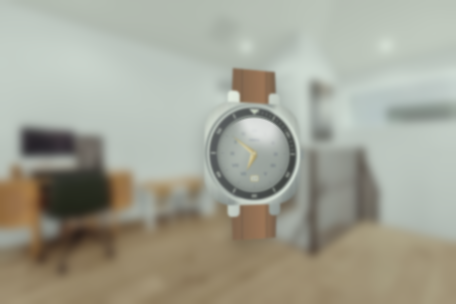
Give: 6:51
